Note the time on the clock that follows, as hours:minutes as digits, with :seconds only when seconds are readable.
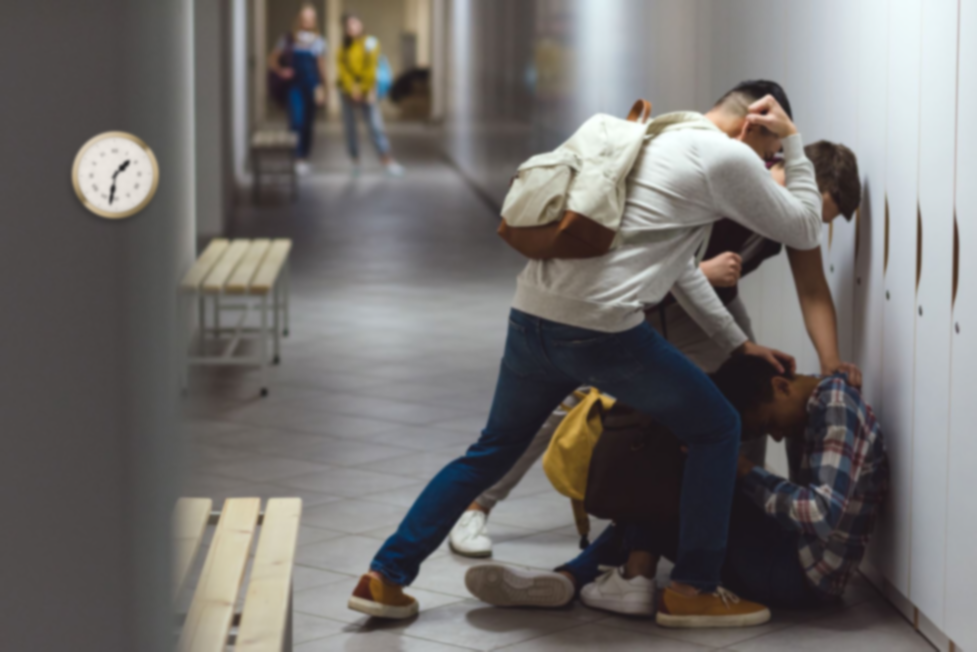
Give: 1:32
